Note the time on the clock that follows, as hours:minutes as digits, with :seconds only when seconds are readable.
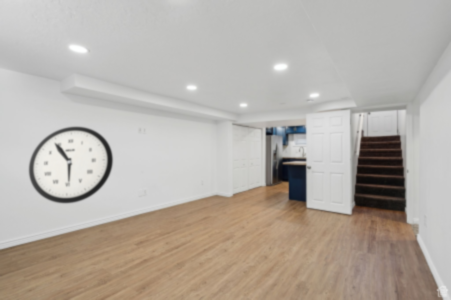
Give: 5:54
